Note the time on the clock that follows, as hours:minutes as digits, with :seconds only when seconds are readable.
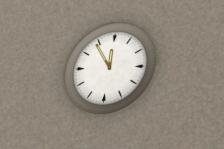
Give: 11:54
